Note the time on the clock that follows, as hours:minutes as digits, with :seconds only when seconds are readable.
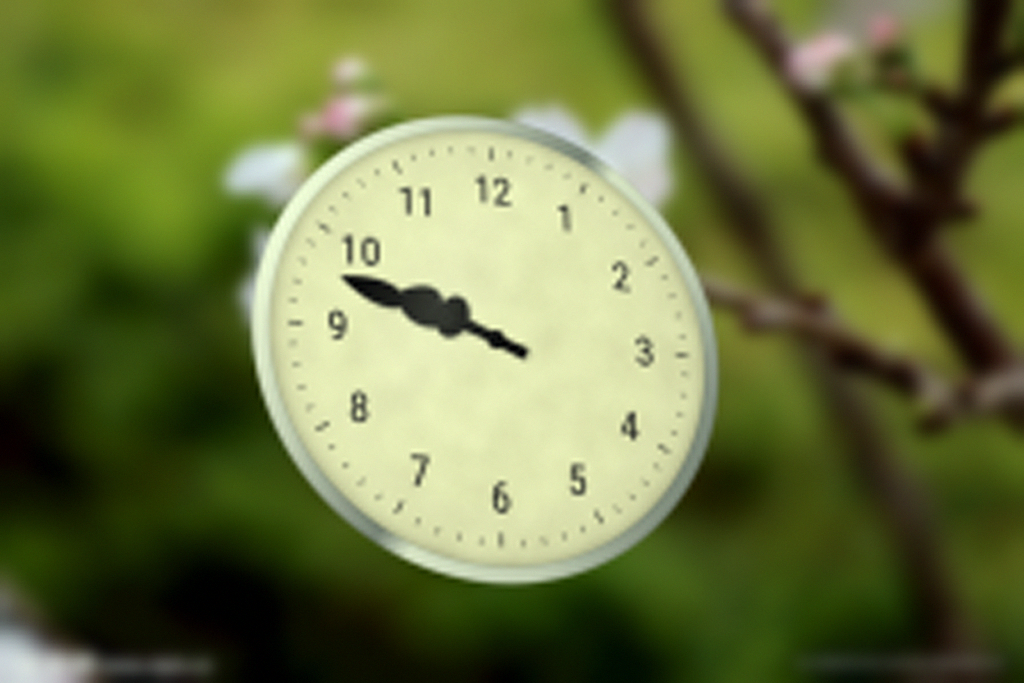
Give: 9:48
